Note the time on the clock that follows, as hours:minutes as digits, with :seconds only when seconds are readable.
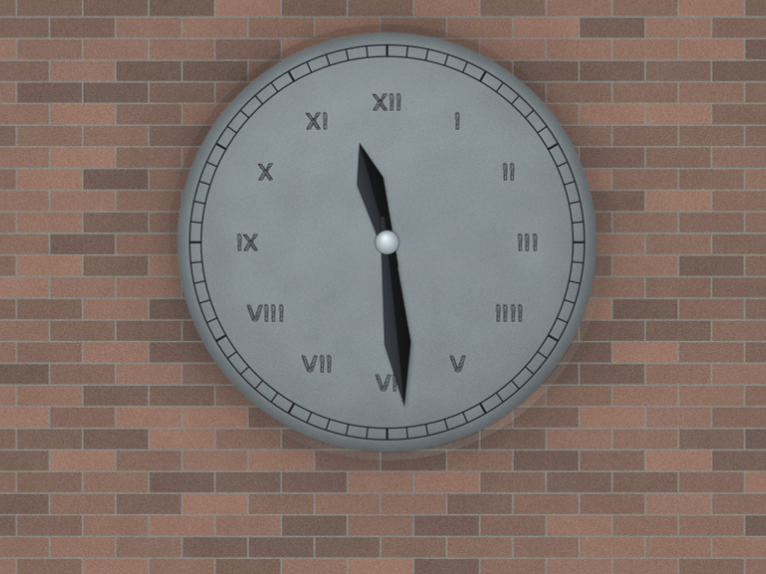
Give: 11:29
